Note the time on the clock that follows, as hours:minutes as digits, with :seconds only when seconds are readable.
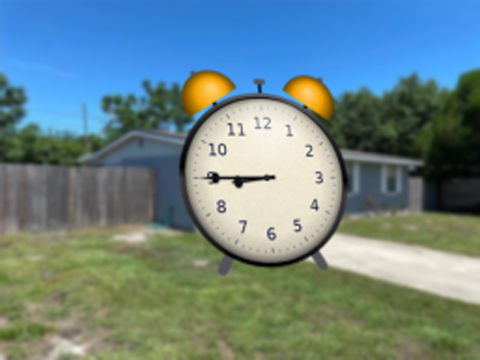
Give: 8:45
